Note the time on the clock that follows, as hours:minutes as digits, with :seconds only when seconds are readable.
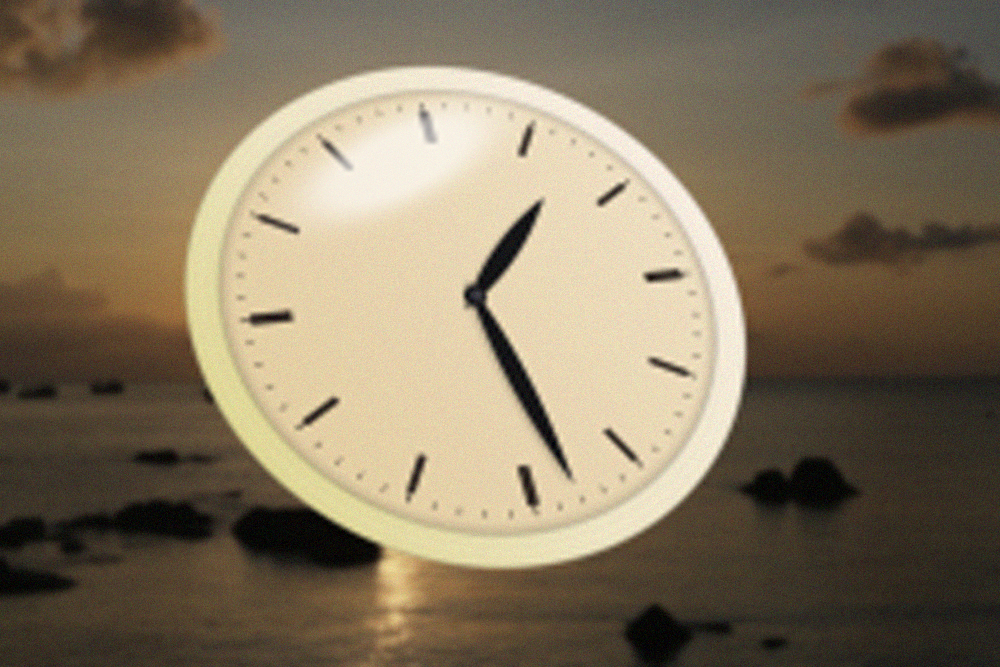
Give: 1:28
